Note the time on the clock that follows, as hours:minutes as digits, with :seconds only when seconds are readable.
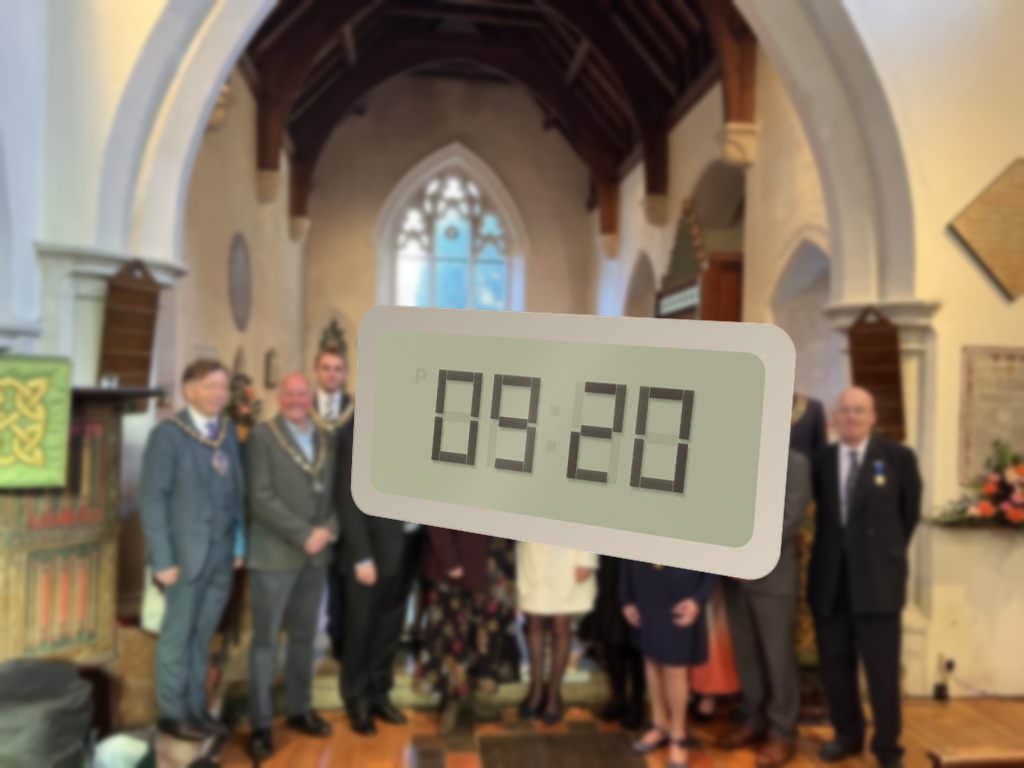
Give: 9:20
